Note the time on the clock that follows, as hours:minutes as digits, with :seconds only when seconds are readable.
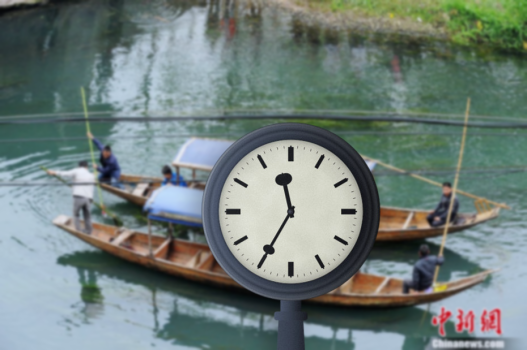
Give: 11:35
